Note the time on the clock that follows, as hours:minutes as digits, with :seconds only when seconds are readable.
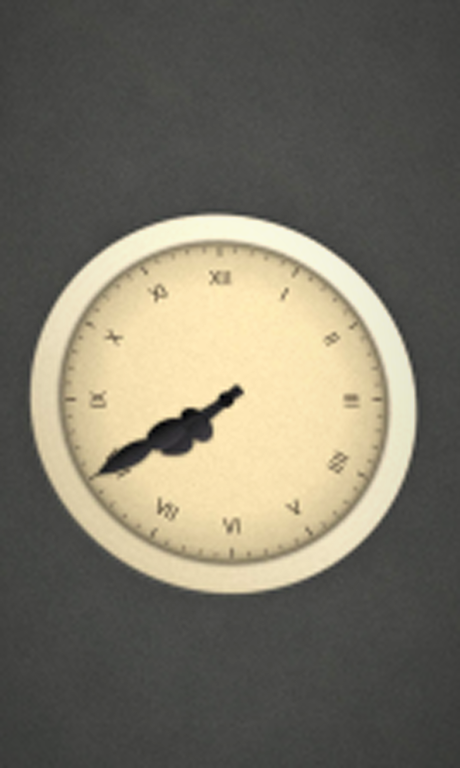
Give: 7:40
